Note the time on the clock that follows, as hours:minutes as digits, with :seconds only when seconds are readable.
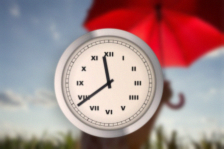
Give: 11:39
